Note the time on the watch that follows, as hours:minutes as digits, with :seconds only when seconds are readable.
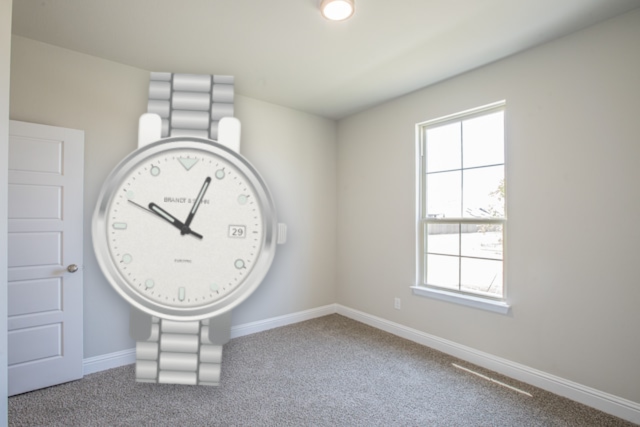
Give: 10:03:49
